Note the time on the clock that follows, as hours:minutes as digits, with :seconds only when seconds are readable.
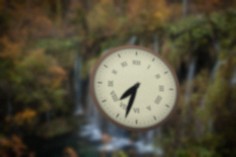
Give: 7:33
